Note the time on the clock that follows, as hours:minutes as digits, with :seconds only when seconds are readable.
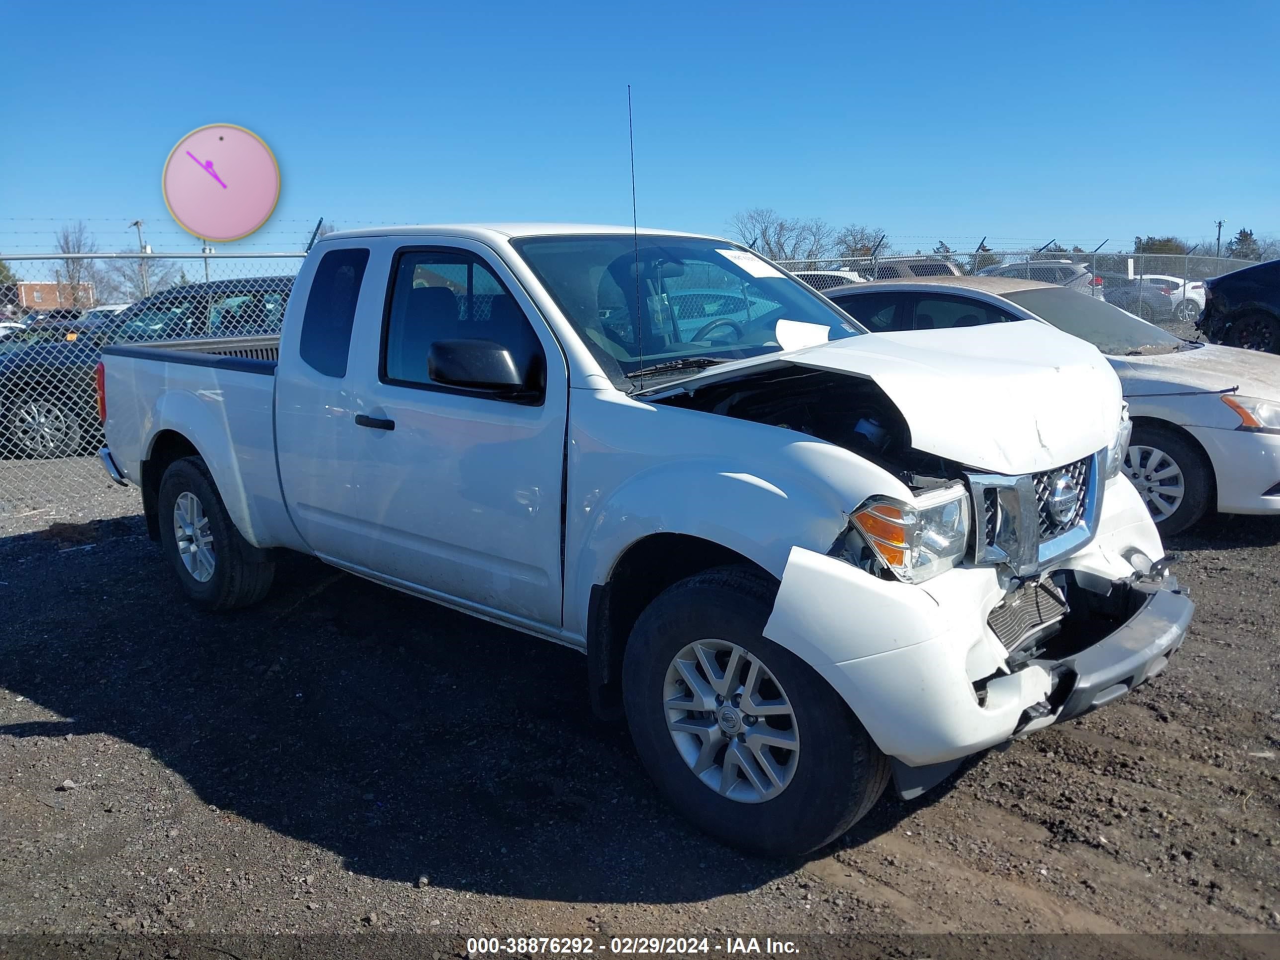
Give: 10:52
